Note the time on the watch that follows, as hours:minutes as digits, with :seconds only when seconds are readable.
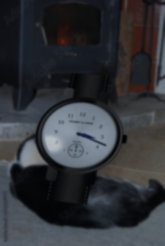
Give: 3:18
